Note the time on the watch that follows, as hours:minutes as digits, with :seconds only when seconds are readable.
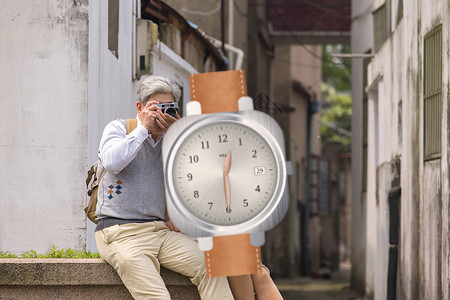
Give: 12:30
